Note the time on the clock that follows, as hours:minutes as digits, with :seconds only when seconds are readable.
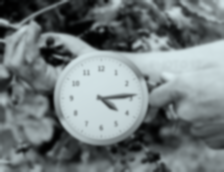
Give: 4:14
